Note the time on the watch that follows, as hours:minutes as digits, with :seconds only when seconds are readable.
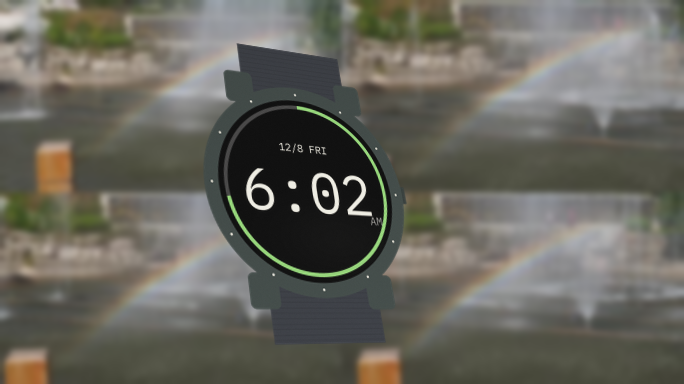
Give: 6:02
